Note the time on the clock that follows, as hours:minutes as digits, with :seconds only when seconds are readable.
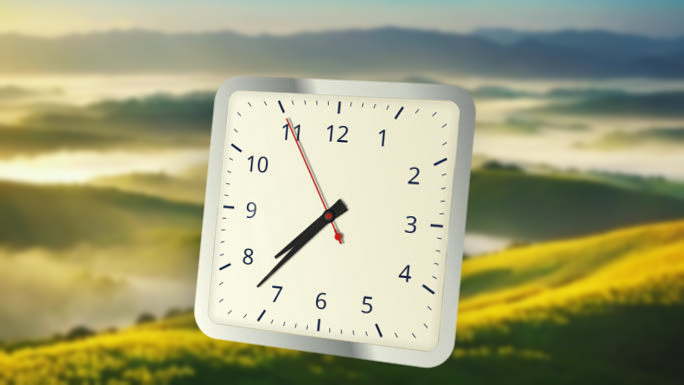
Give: 7:36:55
